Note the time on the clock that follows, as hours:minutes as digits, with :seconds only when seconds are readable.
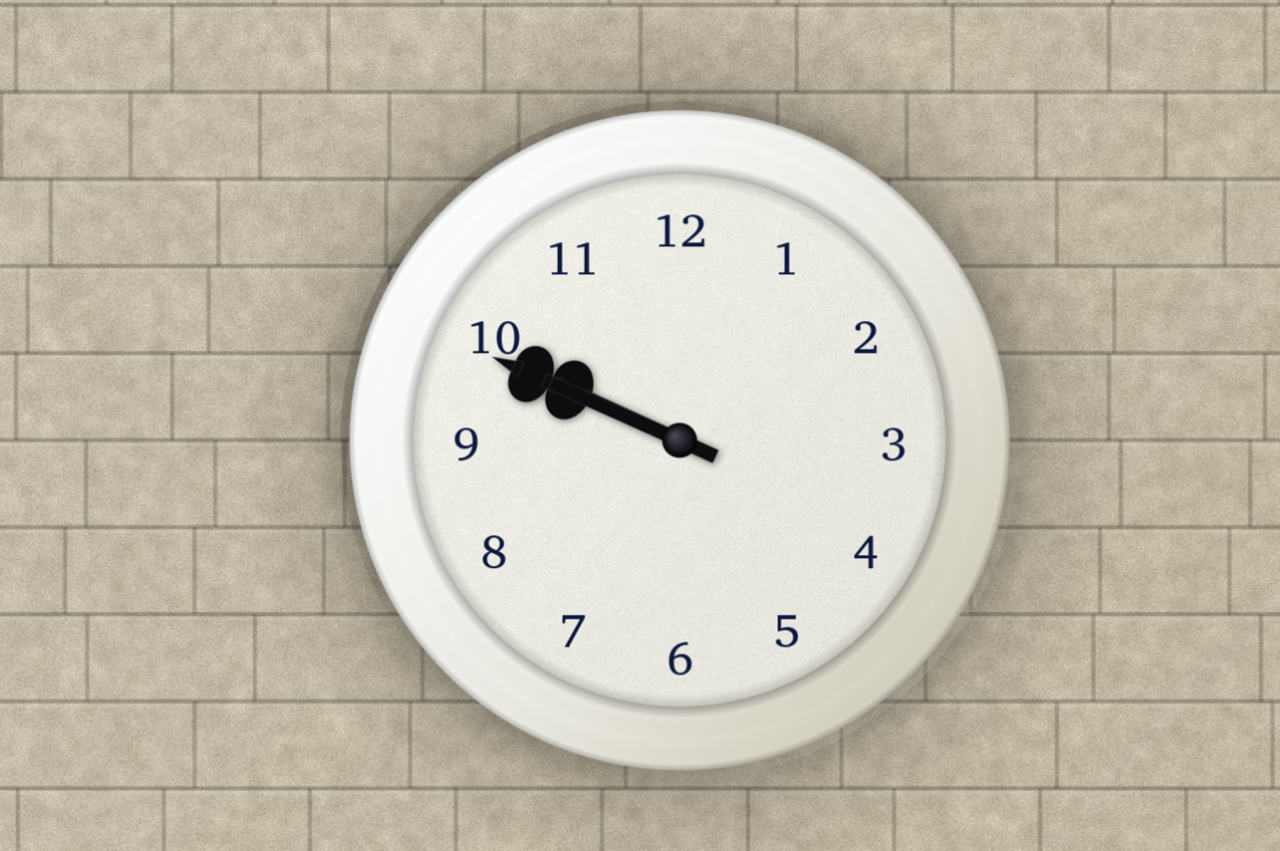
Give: 9:49
